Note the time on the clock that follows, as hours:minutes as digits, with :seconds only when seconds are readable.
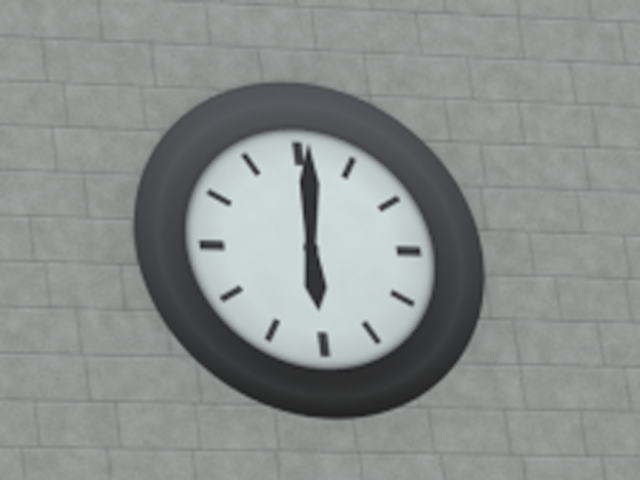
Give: 6:01
